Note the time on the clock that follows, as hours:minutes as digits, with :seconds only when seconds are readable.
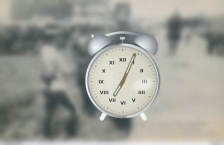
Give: 7:04
